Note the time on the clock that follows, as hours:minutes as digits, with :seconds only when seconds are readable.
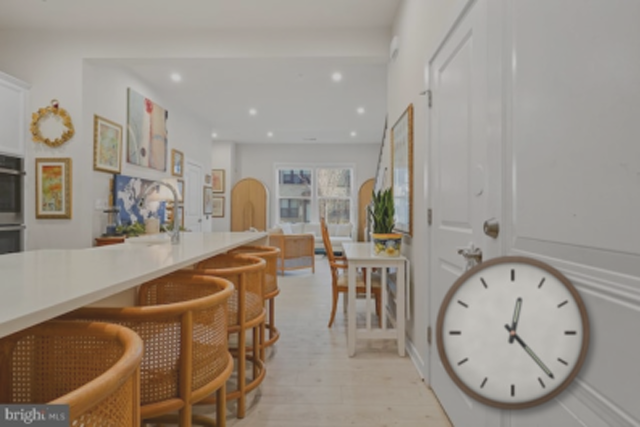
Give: 12:23
